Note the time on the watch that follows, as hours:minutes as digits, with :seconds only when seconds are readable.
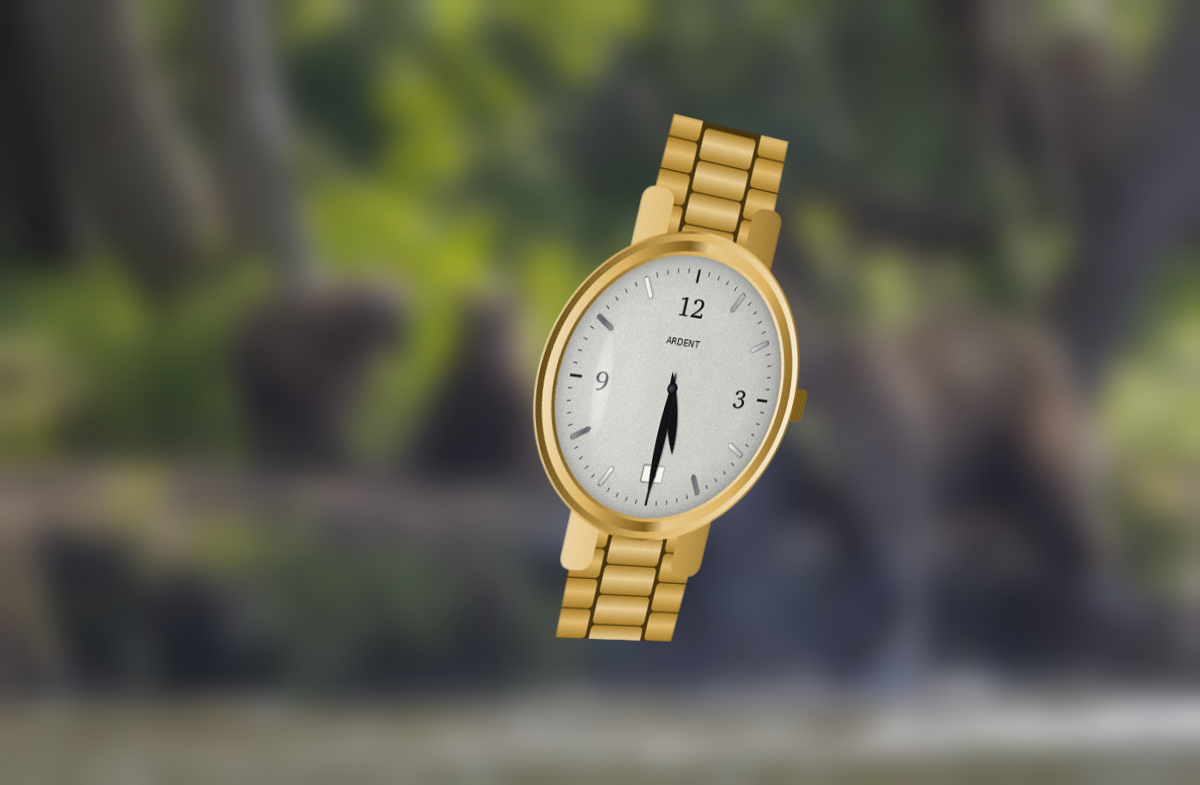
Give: 5:30
